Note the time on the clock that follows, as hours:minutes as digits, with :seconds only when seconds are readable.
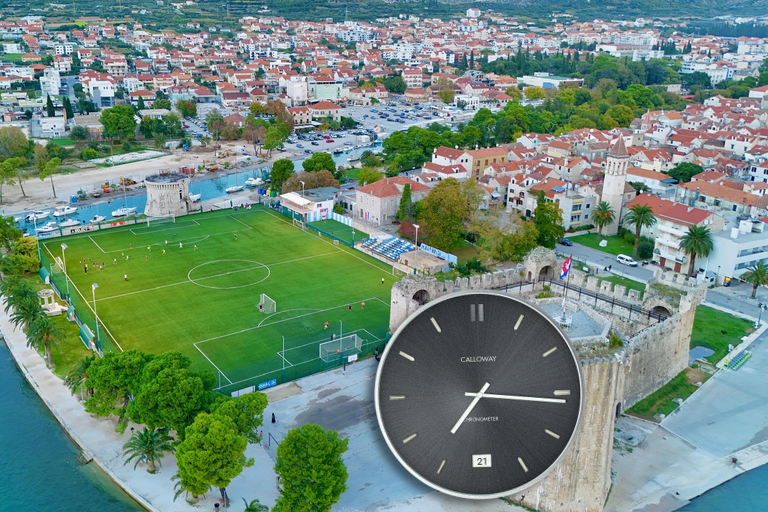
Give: 7:16
